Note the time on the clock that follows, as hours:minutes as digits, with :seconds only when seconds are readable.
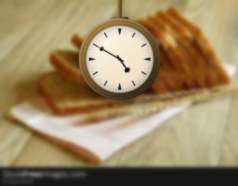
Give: 4:50
